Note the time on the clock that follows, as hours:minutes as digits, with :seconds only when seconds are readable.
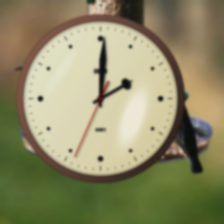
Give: 2:00:34
